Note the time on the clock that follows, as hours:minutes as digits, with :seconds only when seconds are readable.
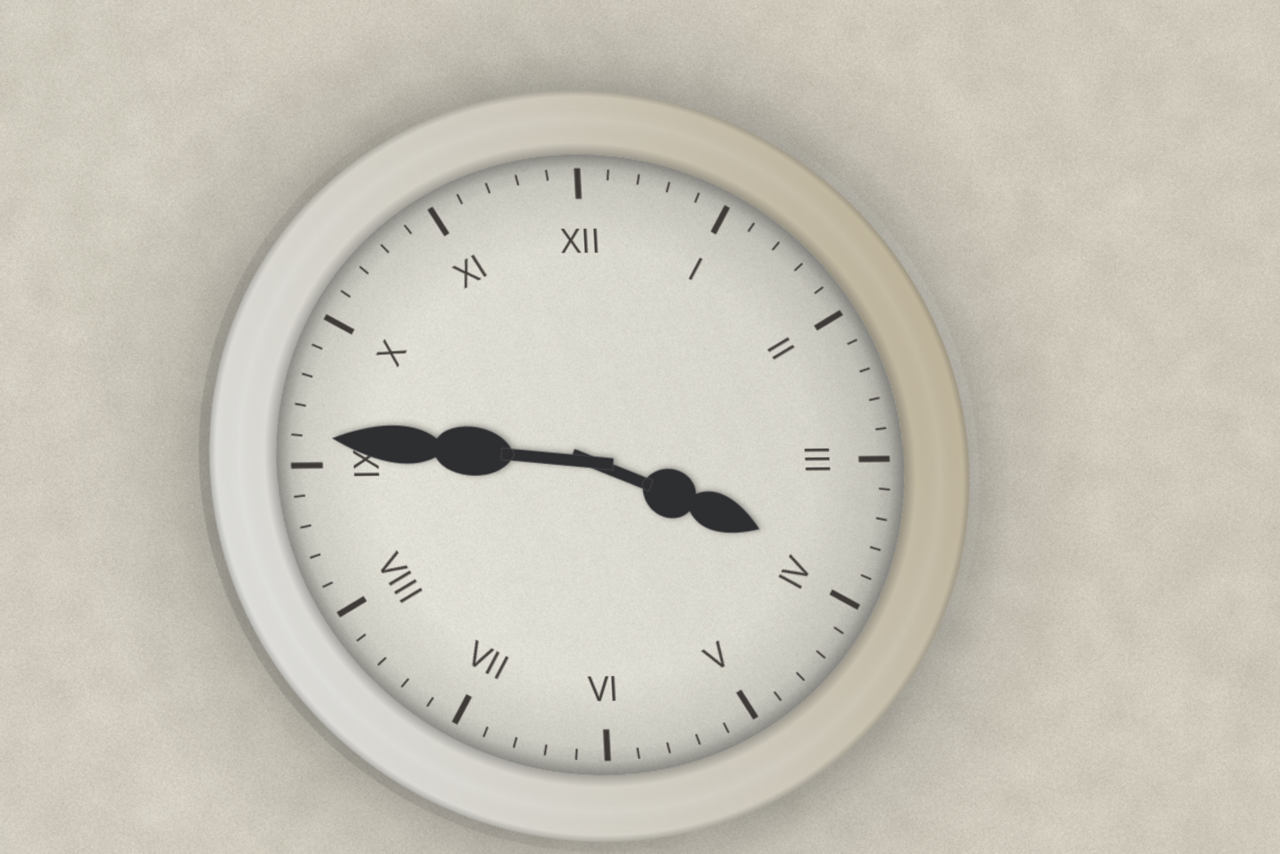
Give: 3:46
